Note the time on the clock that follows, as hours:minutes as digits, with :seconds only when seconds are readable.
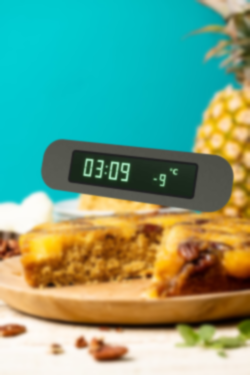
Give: 3:09
